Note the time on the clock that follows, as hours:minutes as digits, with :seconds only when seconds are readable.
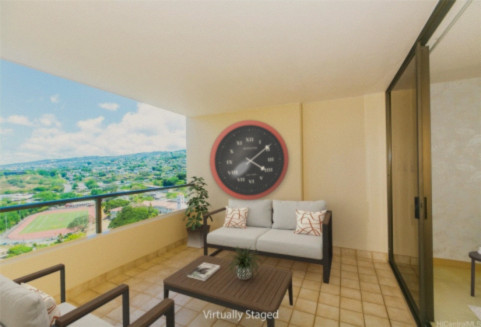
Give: 4:09
